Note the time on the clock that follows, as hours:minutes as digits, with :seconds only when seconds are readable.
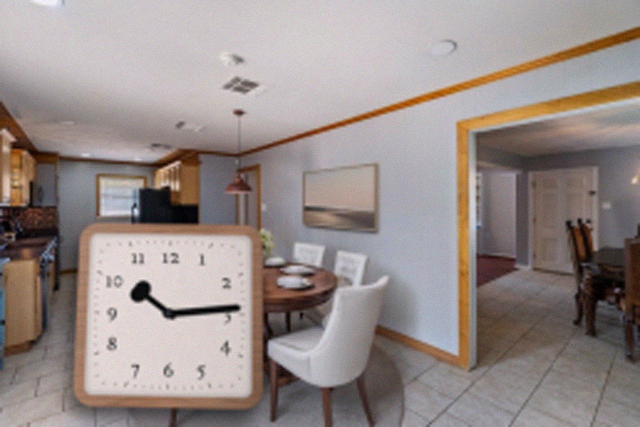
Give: 10:14
